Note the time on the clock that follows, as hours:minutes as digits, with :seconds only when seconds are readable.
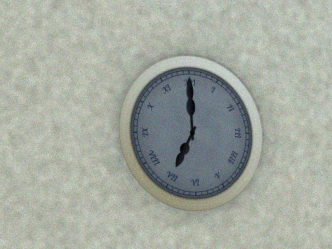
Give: 7:00
